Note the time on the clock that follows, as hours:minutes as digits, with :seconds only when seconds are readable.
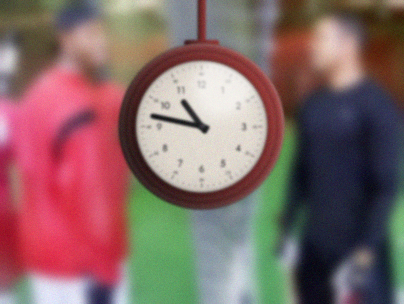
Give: 10:47
